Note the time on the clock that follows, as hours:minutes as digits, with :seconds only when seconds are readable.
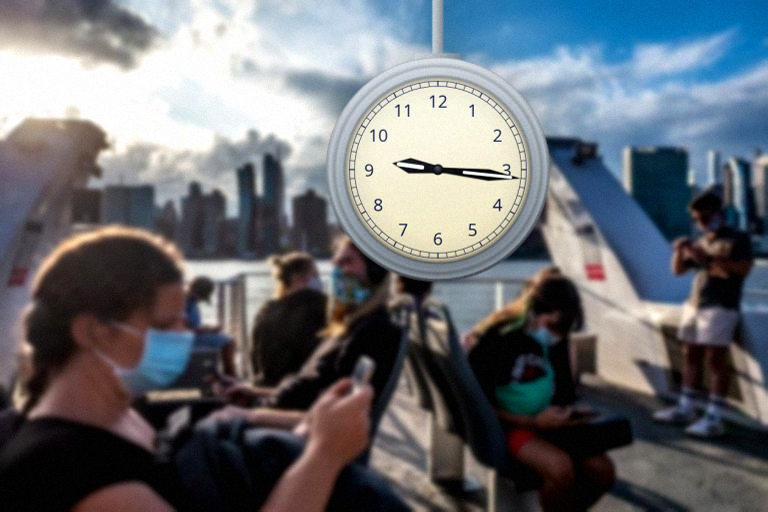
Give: 9:16
